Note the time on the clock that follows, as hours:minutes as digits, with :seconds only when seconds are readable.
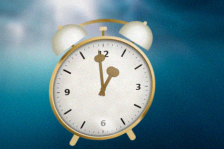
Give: 12:59
